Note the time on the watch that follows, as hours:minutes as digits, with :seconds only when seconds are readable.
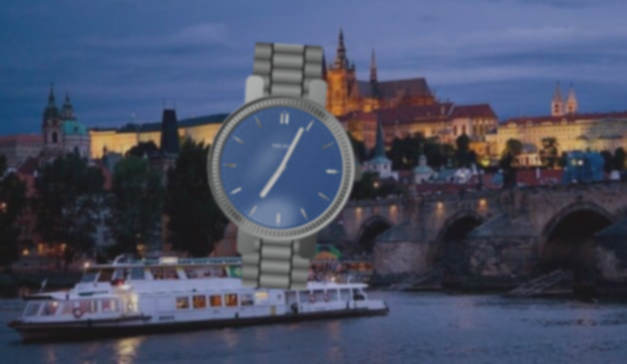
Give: 7:04
